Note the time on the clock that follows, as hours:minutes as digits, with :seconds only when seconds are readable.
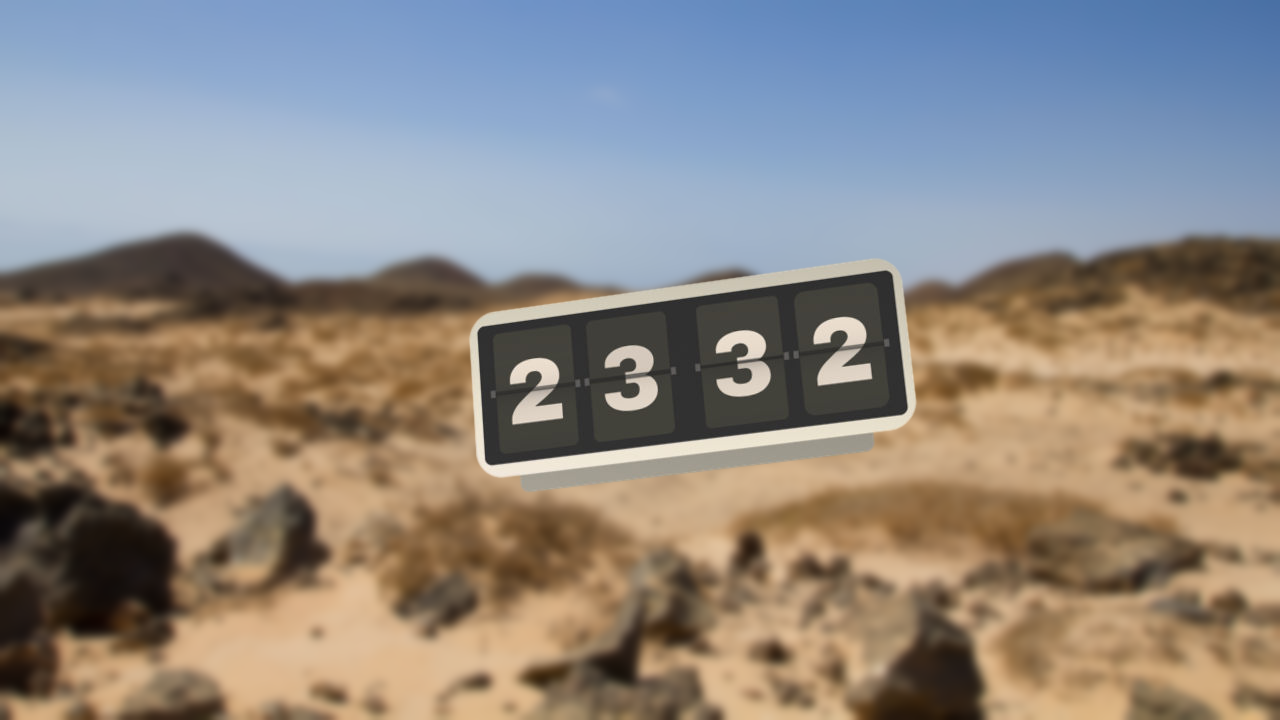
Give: 23:32
